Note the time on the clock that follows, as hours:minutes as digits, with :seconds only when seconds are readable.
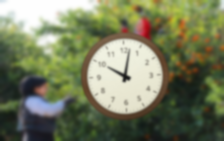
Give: 10:02
